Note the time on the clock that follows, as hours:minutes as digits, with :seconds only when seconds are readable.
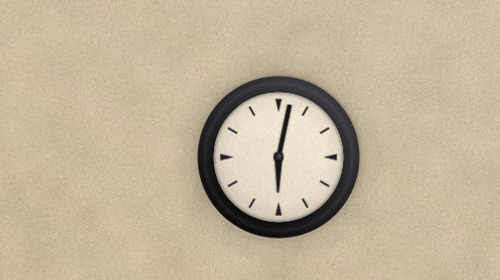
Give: 6:02
